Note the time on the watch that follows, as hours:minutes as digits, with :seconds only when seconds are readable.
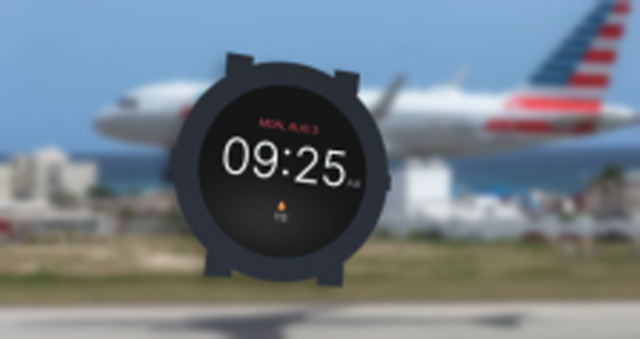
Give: 9:25
